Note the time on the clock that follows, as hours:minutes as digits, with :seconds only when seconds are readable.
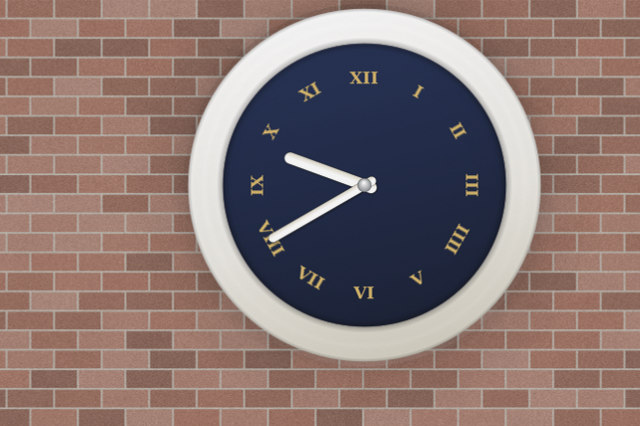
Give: 9:40
